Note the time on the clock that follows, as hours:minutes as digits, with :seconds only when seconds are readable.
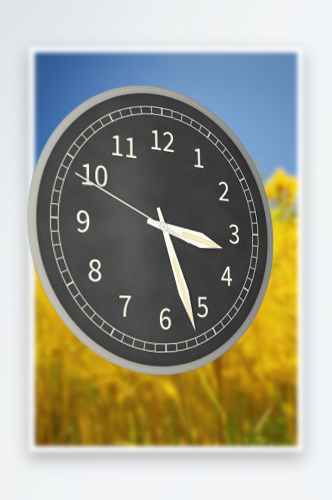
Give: 3:26:49
